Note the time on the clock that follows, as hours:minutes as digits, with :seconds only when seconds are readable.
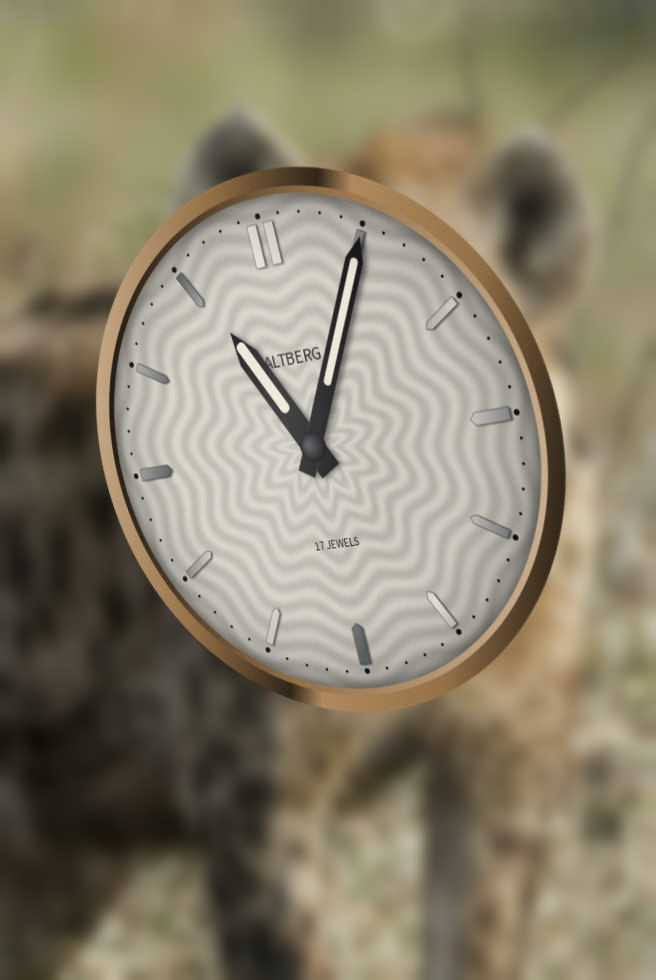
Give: 11:05
